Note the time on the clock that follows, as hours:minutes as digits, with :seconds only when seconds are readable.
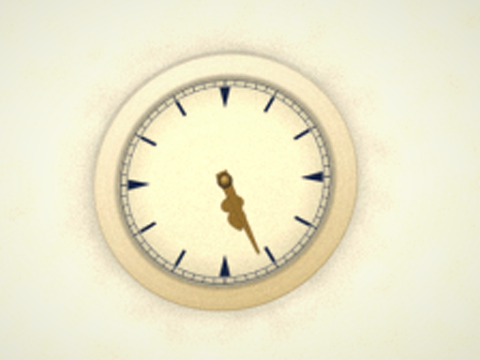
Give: 5:26
